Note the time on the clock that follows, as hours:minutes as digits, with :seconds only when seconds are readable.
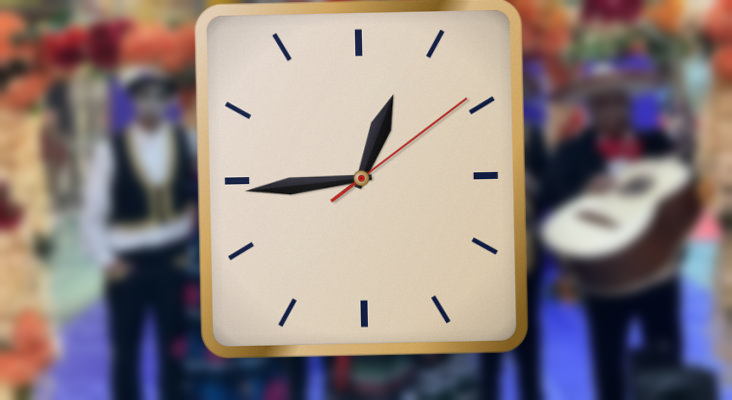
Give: 12:44:09
